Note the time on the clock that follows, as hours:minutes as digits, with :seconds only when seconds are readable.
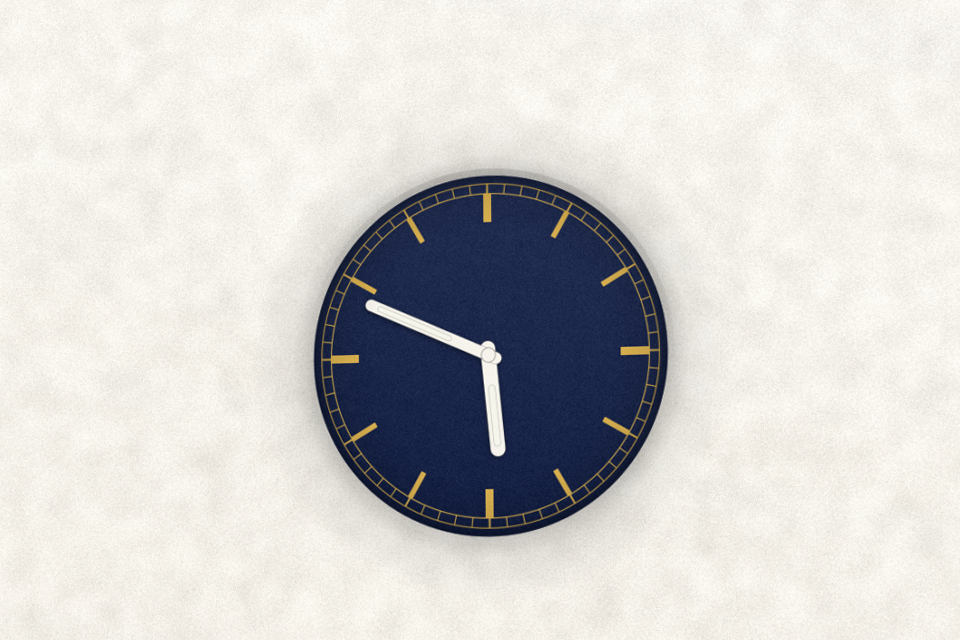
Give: 5:49
